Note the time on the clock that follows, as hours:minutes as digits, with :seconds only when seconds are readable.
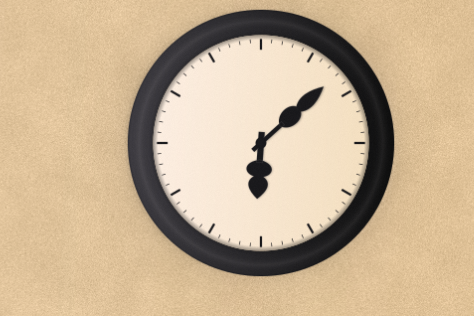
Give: 6:08
